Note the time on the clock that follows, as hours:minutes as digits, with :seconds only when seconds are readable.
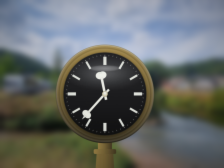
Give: 11:37
